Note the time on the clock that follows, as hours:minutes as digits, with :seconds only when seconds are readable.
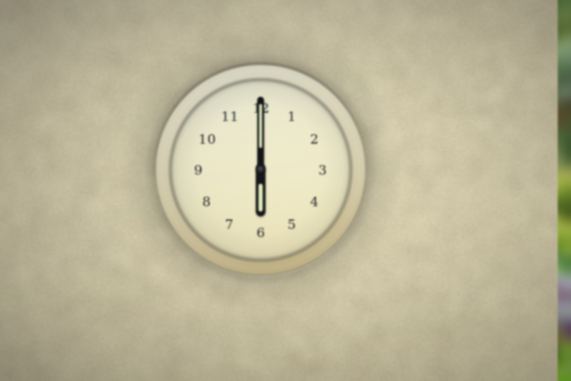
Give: 6:00
